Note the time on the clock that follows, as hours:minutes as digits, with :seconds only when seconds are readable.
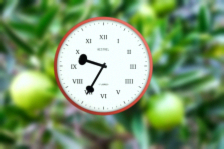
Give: 9:35
